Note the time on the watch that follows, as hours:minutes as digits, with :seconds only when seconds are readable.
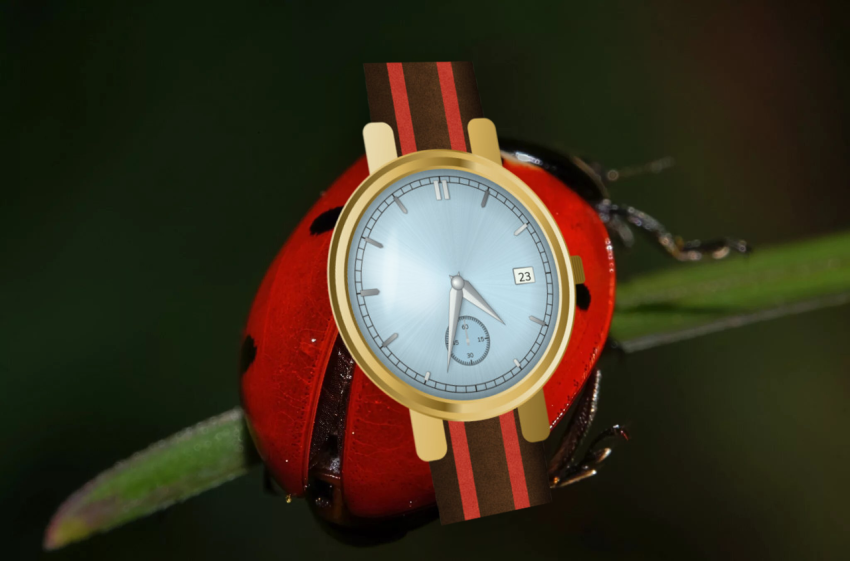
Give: 4:33
